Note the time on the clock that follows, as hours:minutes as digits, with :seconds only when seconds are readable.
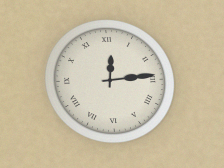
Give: 12:14
